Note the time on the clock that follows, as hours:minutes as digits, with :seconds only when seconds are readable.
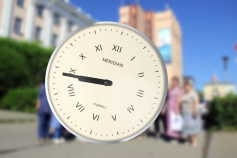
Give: 8:44
